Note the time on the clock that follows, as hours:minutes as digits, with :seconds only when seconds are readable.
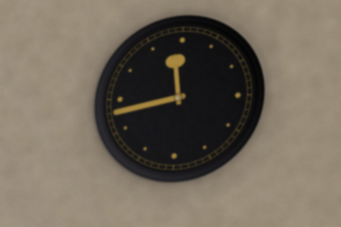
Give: 11:43
